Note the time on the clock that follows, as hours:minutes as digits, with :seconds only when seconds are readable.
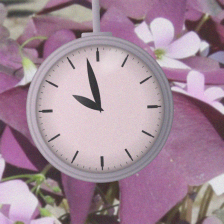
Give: 9:58
